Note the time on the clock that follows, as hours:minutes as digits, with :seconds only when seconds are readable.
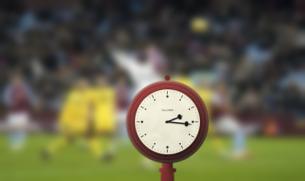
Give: 2:16
